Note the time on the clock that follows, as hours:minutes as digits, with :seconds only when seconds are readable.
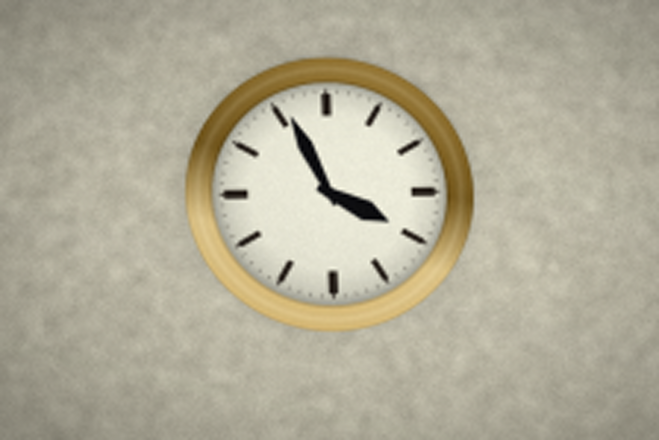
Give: 3:56
